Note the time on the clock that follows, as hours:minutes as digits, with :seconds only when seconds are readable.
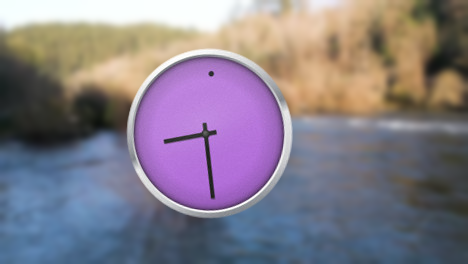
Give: 8:28
